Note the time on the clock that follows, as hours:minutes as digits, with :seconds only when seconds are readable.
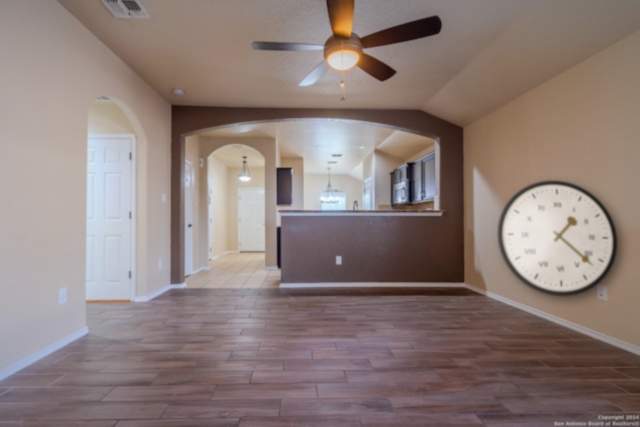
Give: 1:22
